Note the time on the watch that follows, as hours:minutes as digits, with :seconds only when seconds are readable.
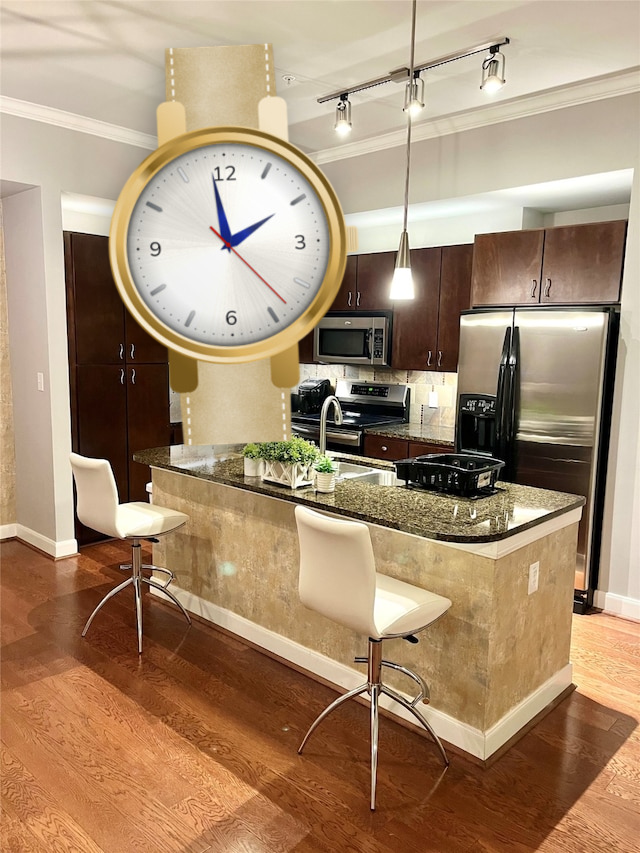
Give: 1:58:23
